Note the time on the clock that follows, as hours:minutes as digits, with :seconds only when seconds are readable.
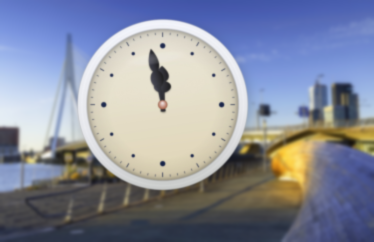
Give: 11:58
